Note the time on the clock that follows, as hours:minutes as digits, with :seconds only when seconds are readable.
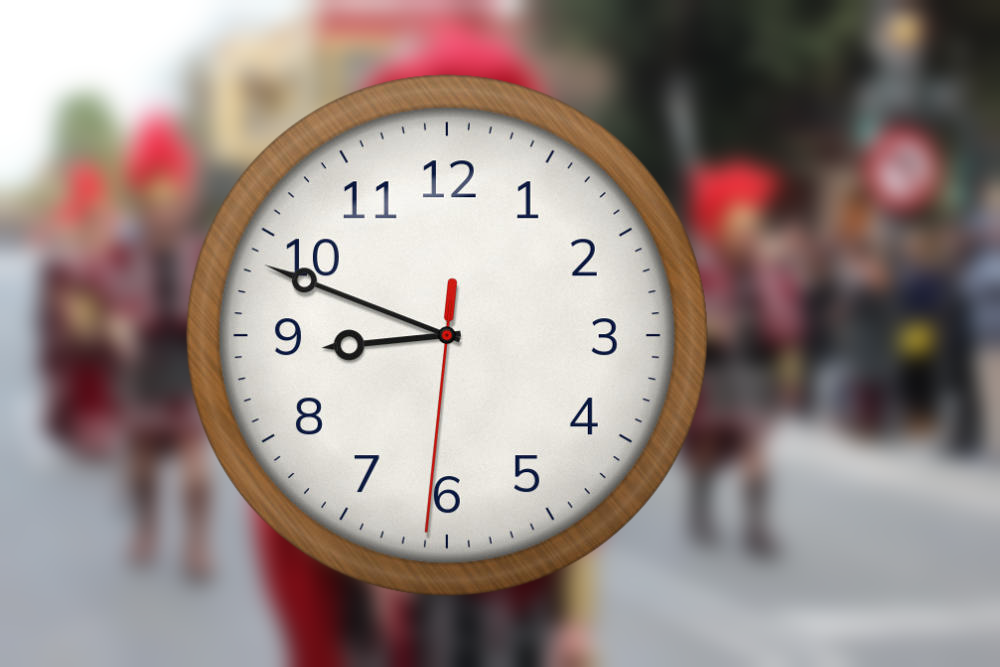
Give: 8:48:31
